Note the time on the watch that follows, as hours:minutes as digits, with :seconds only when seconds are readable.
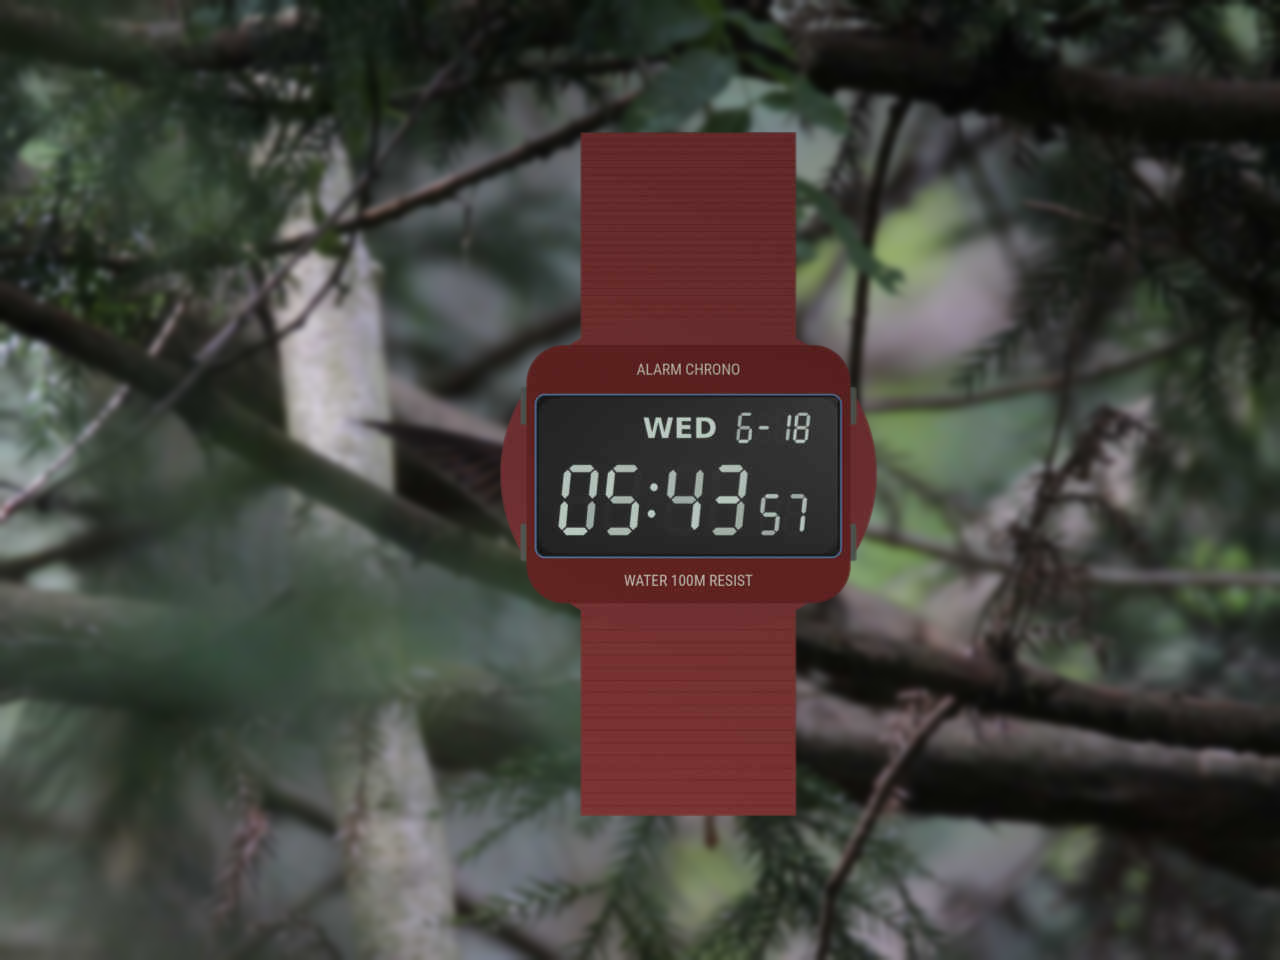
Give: 5:43:57
